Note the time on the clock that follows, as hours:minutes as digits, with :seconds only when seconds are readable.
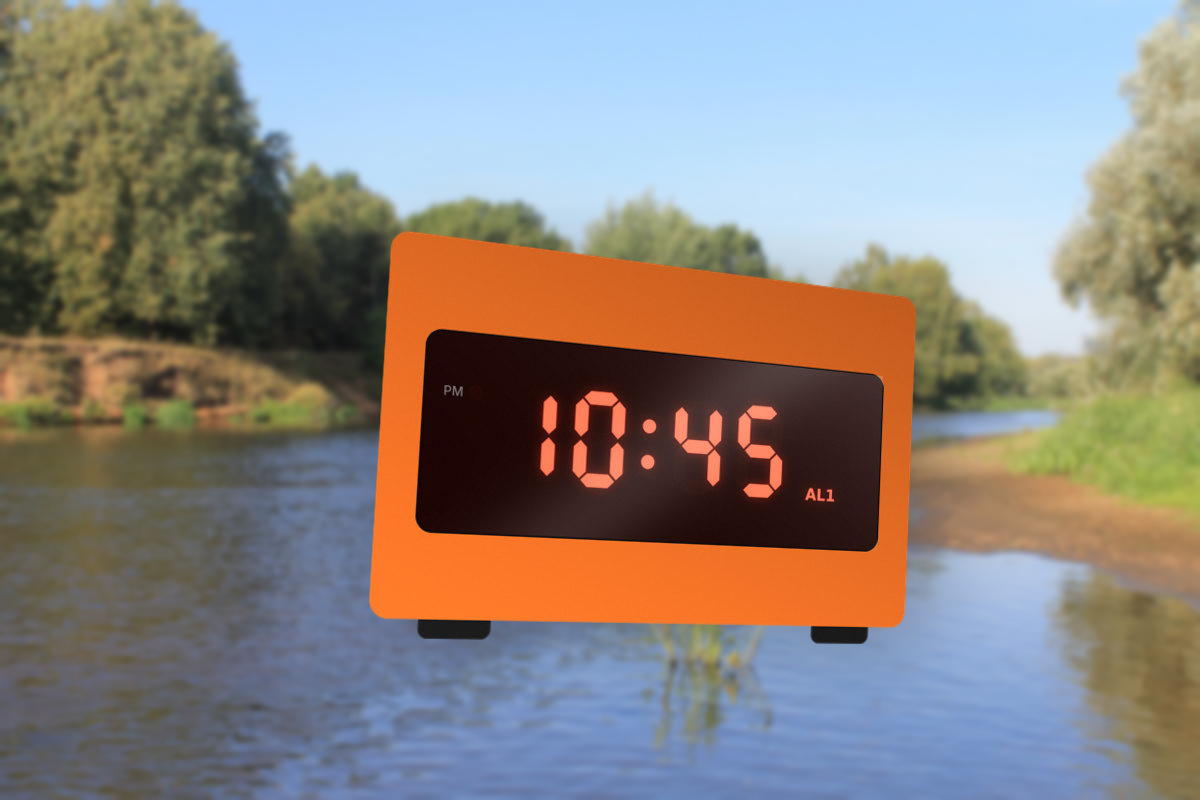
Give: 10:45
